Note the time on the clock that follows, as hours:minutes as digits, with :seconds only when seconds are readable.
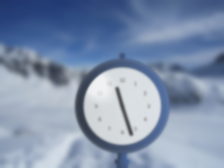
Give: 11:27
